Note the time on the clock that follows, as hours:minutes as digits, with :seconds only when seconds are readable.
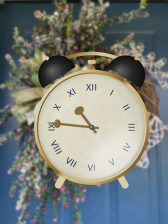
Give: 10:46
